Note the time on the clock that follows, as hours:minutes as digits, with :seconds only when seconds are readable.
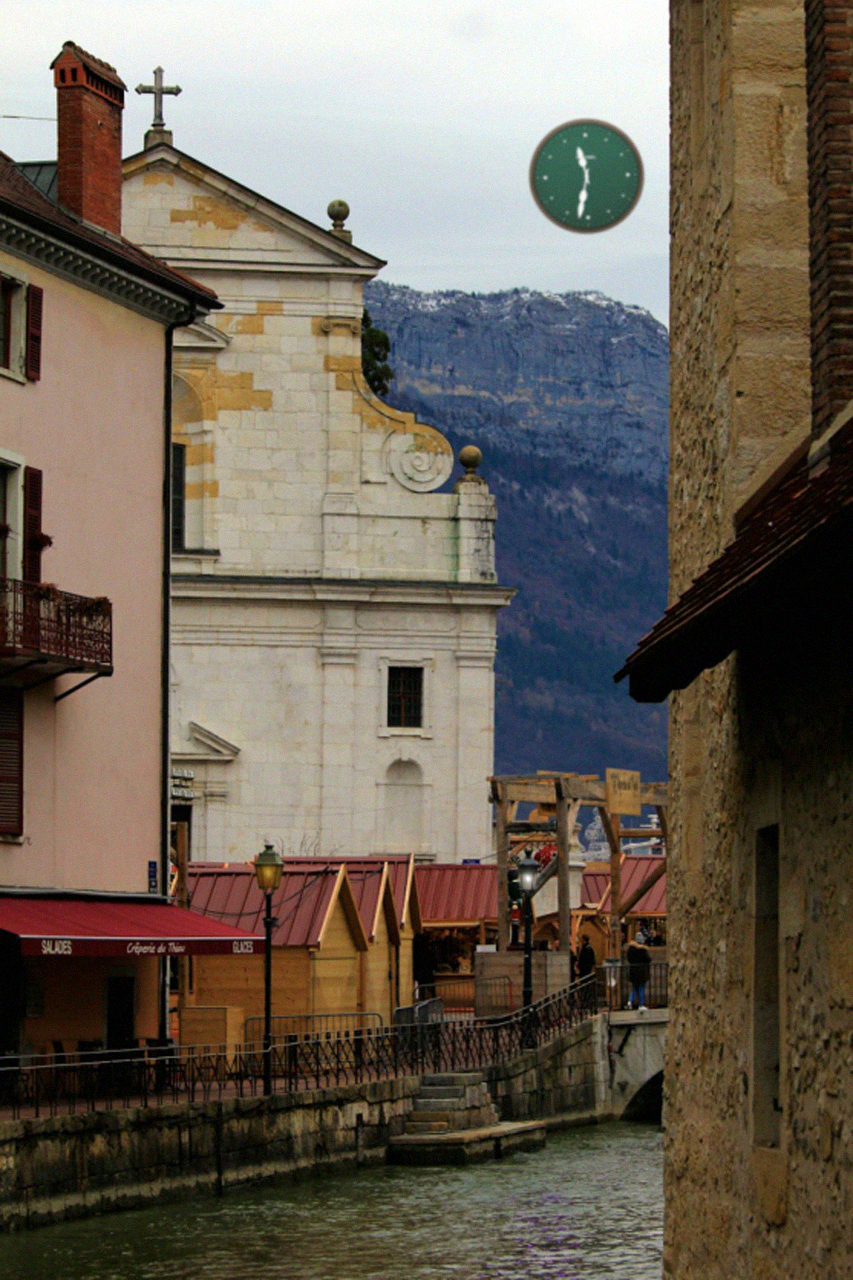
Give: 11:32
